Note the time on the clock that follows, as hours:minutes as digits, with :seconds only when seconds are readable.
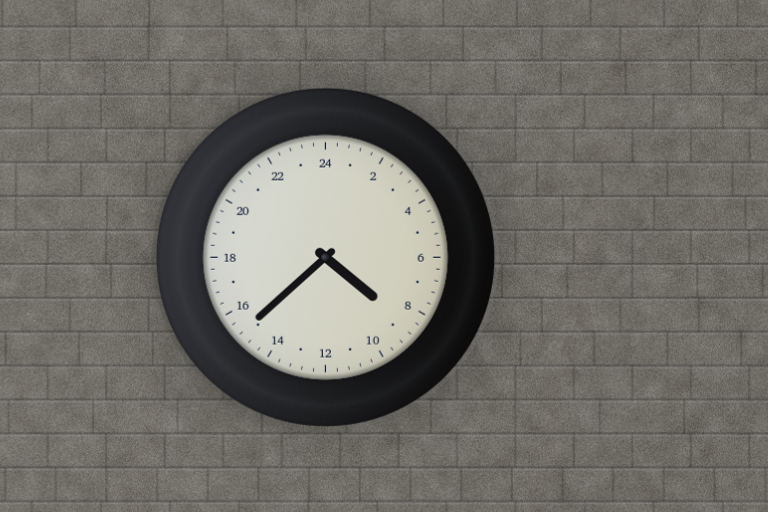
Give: 8:38
